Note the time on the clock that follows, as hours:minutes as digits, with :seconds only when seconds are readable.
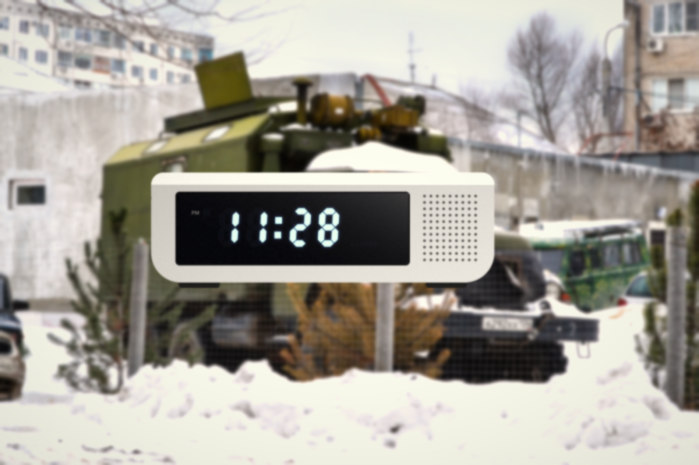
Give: 11:28
